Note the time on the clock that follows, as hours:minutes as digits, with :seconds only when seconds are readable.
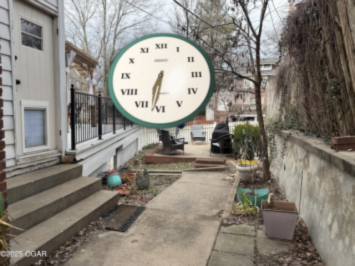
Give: 6:32
